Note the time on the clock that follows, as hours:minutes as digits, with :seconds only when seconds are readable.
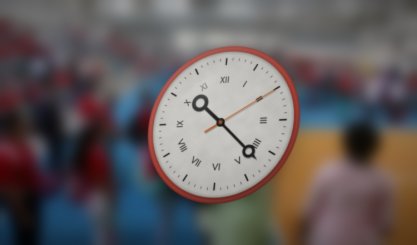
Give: 10:22:10
